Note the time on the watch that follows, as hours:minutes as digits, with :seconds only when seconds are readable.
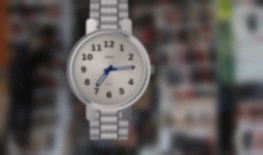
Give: 7:14
